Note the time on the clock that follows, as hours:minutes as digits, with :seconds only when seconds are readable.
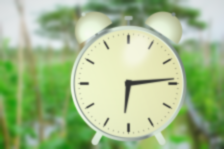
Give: 6:14
